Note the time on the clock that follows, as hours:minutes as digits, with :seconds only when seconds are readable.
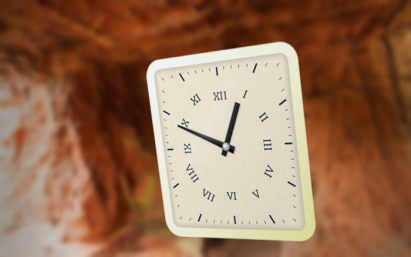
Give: 12:49
